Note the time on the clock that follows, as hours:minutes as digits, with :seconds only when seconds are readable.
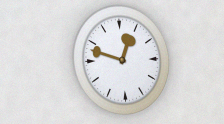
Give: 12:48
